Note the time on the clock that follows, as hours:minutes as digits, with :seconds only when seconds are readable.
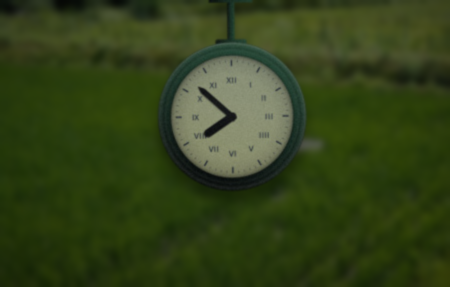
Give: 7:52
